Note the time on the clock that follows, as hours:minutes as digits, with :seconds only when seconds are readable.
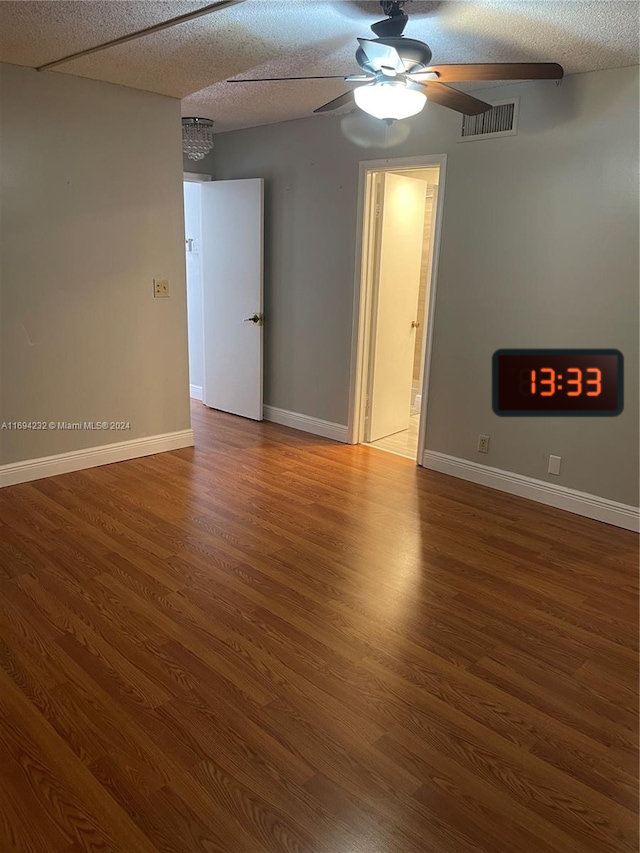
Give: 13:33
